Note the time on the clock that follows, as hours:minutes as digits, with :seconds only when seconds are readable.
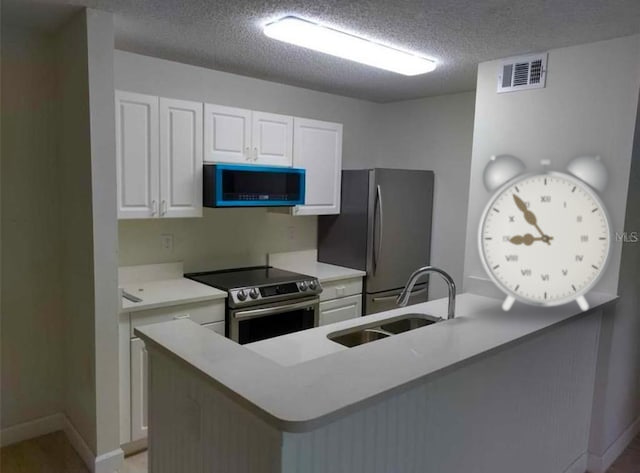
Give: 8:54
